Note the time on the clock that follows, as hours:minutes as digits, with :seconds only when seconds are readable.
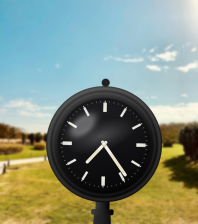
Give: 7:24
